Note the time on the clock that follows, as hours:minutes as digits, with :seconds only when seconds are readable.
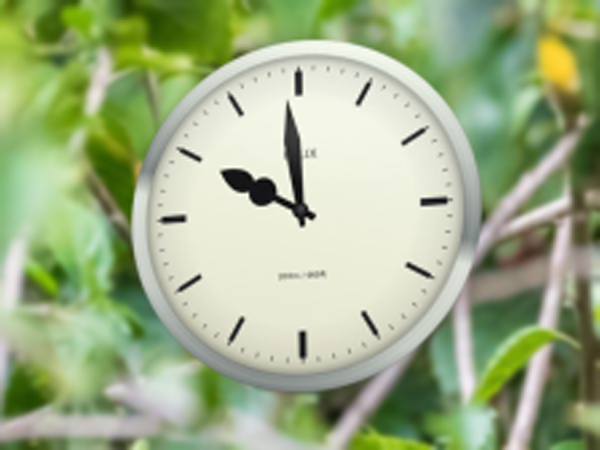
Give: 9:59
